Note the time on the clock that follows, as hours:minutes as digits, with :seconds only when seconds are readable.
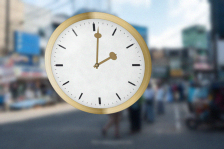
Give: 2:01
